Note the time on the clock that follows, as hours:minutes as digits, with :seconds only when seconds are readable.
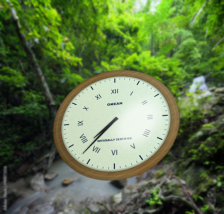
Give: 7:37
